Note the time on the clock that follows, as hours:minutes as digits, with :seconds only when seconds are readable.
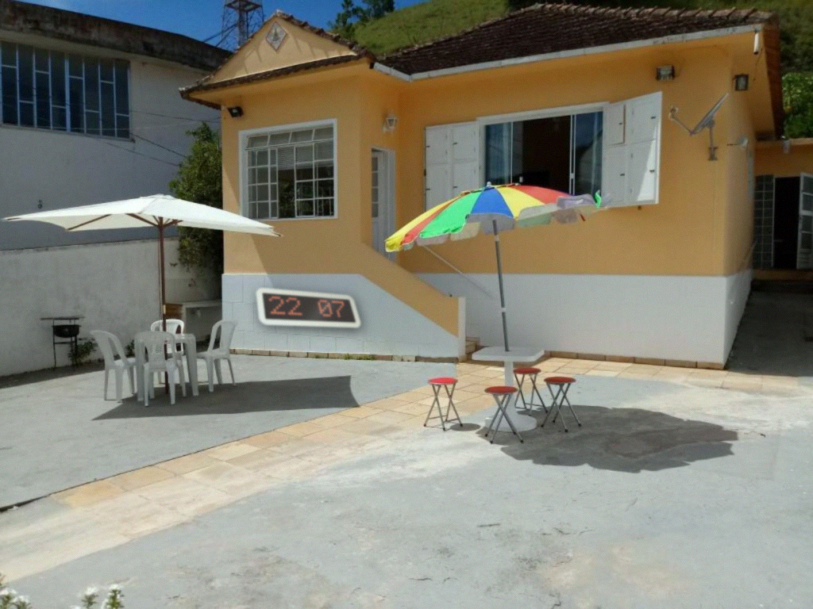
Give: 22:07
